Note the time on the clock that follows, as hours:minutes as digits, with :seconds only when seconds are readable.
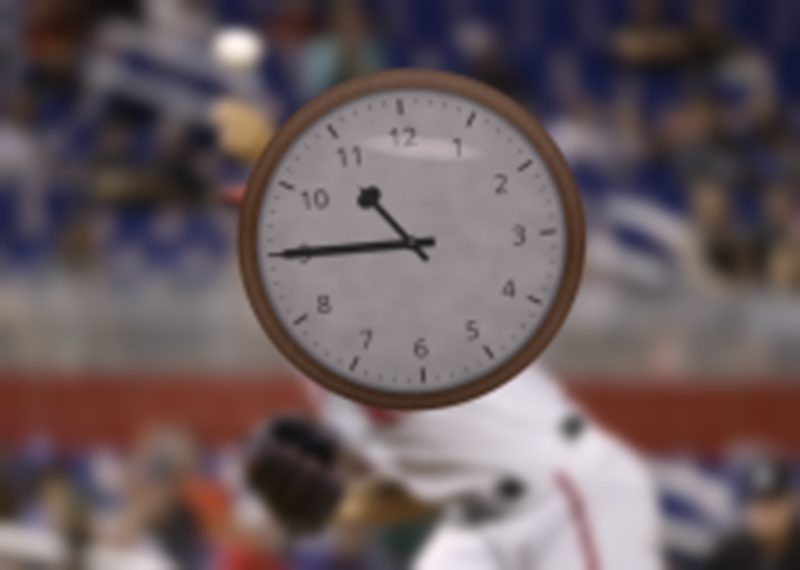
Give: 10:45
